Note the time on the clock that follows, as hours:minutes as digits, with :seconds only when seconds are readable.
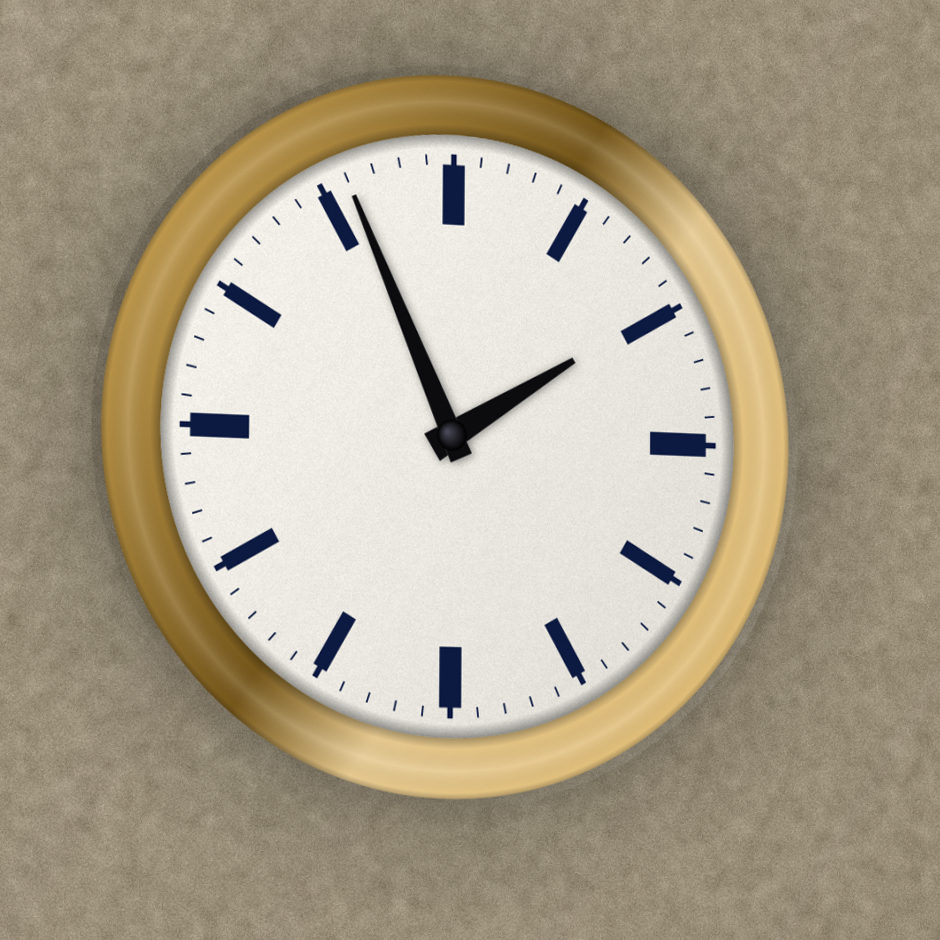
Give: 1:56
